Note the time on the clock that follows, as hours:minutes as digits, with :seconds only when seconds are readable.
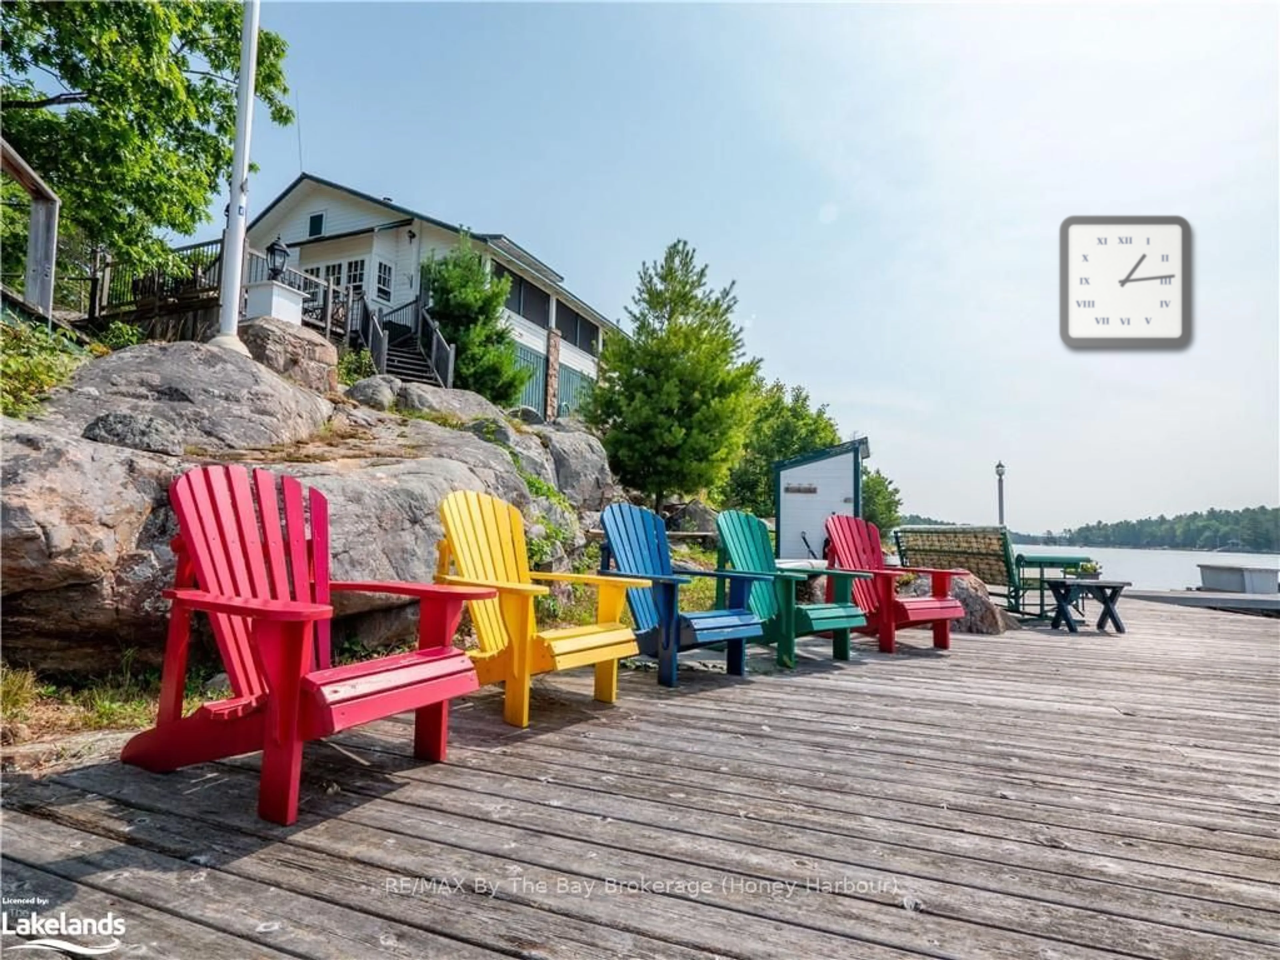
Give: 1:14
